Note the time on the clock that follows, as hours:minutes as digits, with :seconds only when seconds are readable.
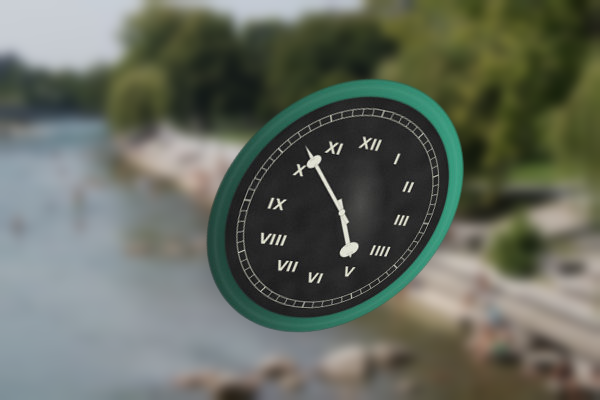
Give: 4:52
